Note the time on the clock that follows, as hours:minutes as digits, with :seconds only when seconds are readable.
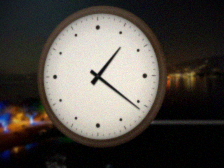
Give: 1:21
